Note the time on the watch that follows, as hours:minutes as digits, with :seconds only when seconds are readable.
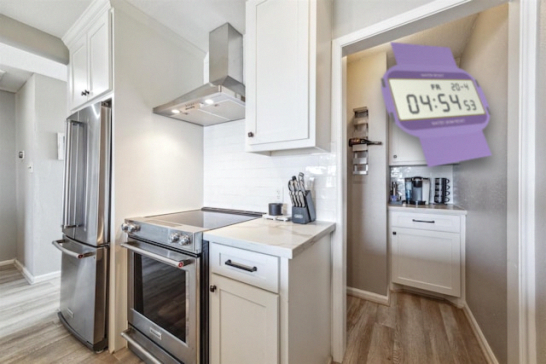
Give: 4:54:53
